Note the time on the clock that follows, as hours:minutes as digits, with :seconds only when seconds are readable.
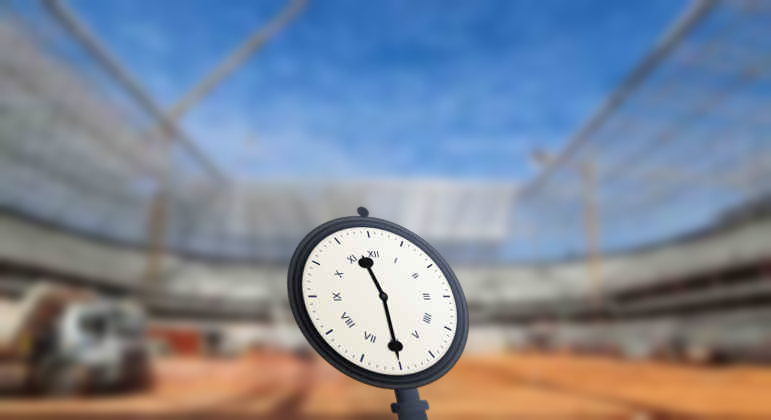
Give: 11:30
